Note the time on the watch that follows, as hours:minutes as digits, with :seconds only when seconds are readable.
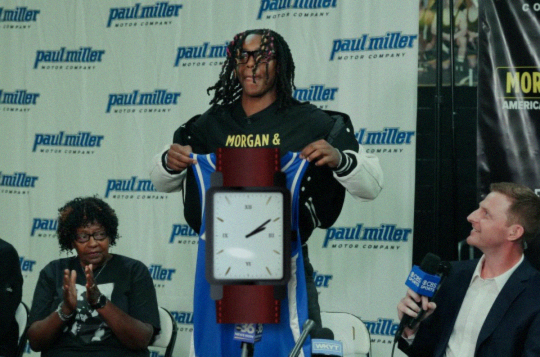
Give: 2:09
